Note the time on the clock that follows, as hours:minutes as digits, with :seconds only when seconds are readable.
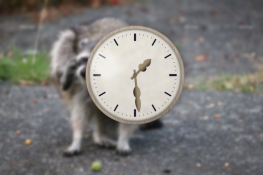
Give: 1:29
